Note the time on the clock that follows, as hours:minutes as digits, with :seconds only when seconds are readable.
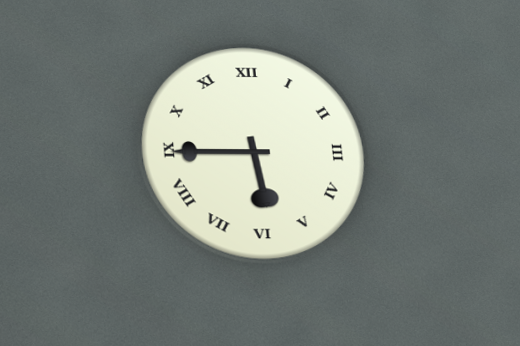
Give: 5:45
